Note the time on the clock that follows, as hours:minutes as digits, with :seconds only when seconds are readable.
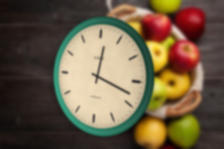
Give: 12:18
